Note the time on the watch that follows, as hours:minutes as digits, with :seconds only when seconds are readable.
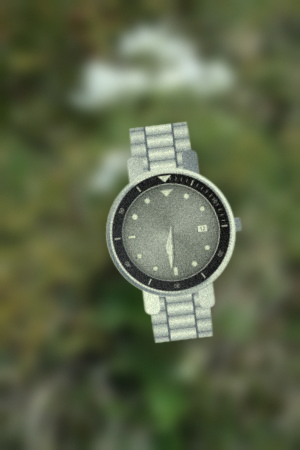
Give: 6:31
